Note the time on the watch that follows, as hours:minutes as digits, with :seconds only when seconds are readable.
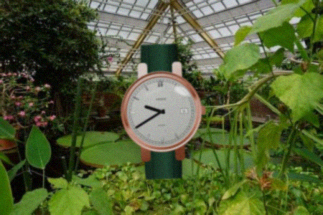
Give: 9:40
